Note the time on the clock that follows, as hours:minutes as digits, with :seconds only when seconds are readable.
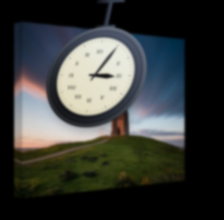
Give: 3:05
